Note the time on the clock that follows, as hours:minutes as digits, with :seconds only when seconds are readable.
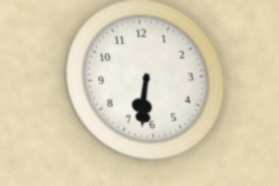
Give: 6:32
